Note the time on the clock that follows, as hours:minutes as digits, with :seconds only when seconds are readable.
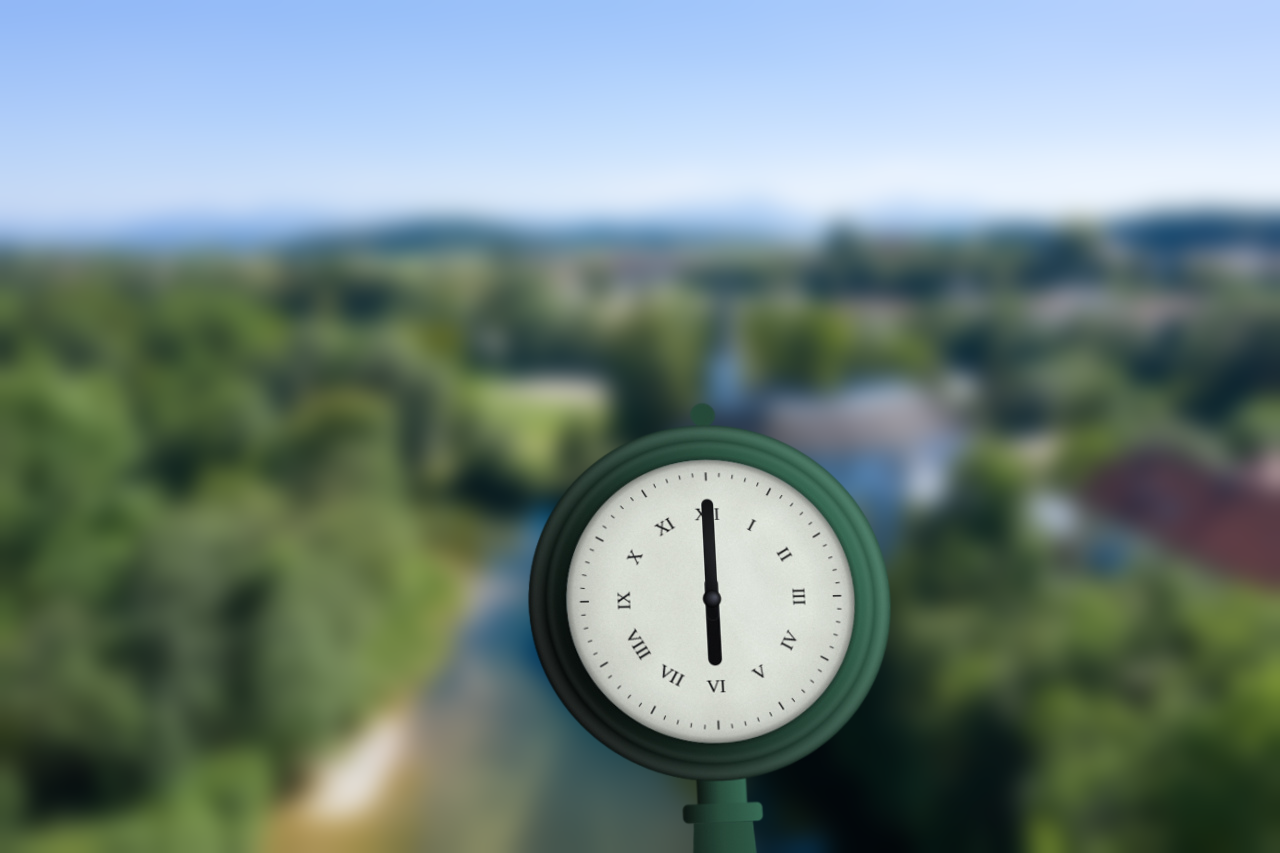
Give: 6:00
